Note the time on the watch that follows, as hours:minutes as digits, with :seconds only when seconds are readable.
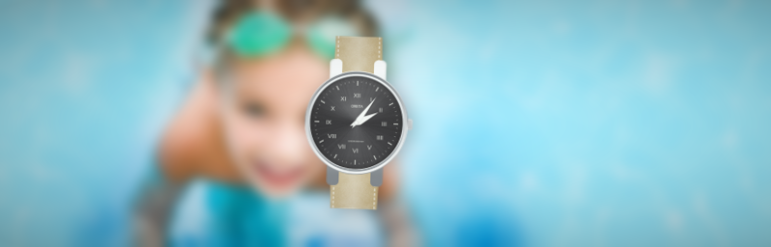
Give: 2:06
